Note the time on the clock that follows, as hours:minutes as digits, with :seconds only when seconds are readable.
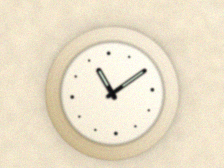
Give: 11:10
